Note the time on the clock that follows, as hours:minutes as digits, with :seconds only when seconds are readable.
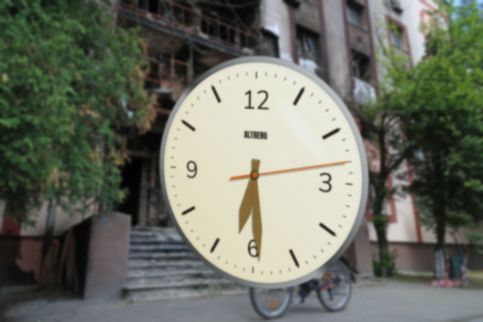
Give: 6:29:13
